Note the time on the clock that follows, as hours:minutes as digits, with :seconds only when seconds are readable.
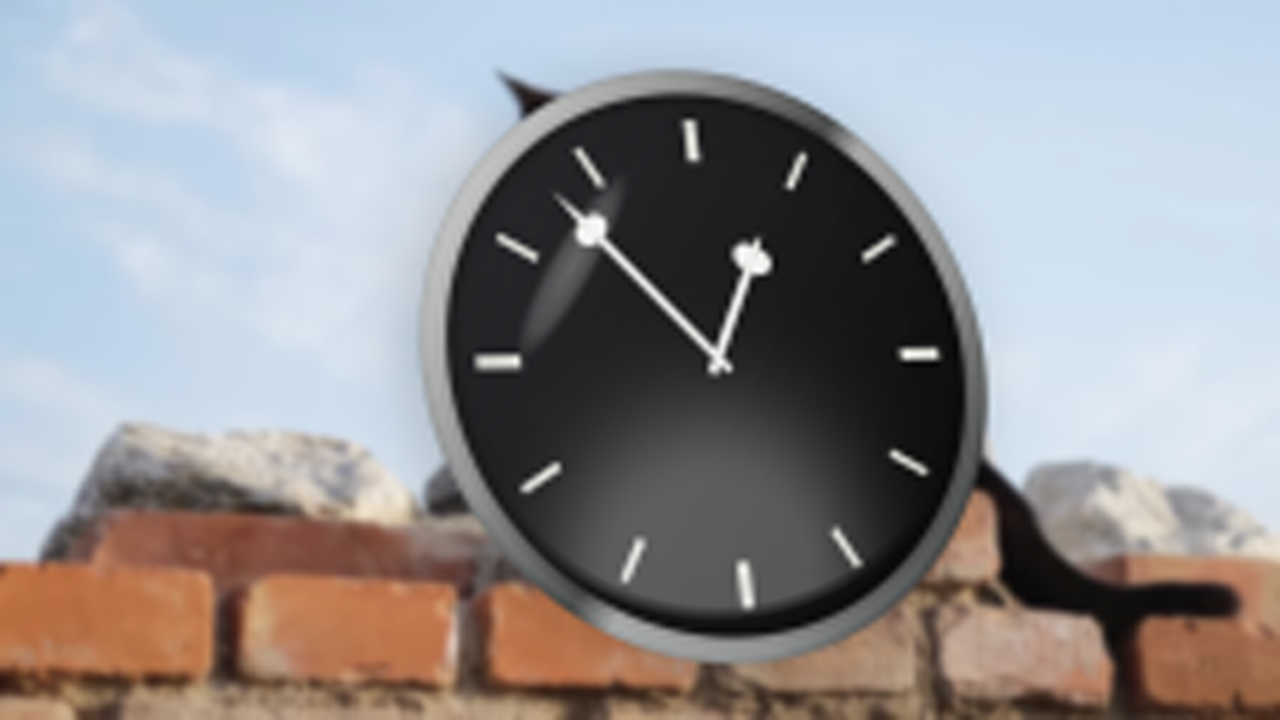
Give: 12:53
